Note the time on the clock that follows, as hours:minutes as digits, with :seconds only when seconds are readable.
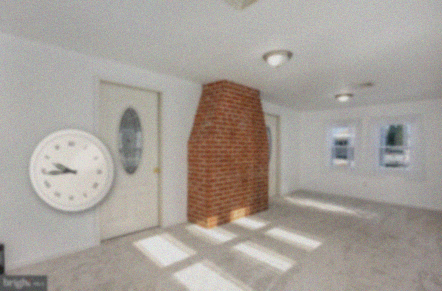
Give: 9:44
